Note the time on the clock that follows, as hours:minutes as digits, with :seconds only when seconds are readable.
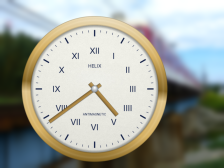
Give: 4:39
